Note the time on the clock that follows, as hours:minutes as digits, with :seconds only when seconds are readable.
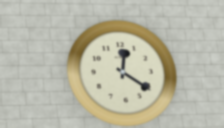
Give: 12:21
